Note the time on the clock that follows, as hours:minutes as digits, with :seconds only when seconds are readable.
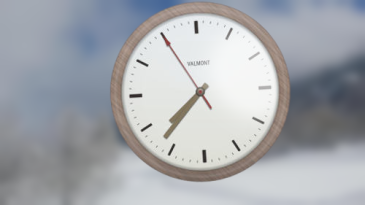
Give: 7:36:55
